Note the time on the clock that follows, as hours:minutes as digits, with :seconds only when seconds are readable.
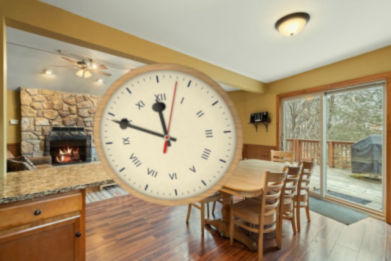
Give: 11:49:03
